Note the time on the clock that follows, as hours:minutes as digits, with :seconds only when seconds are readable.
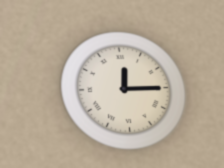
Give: 12:15
